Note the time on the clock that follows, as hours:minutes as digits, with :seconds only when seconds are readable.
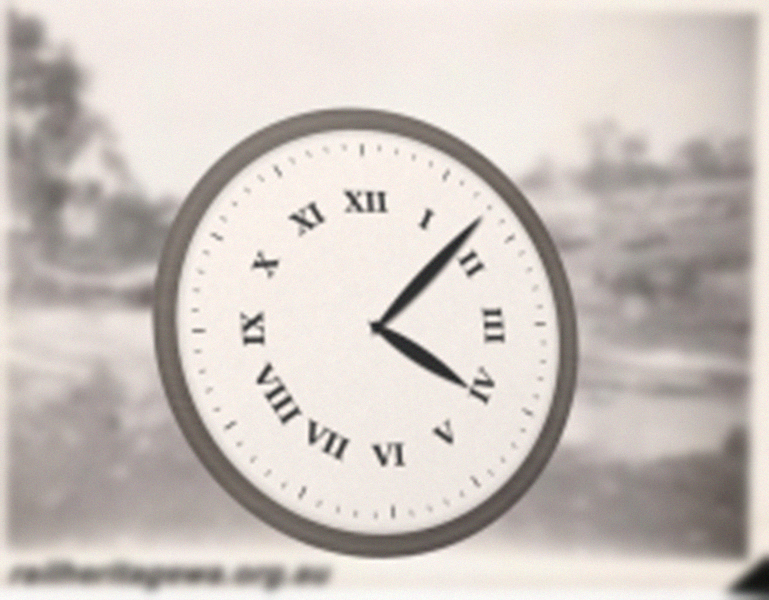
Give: 4:08
